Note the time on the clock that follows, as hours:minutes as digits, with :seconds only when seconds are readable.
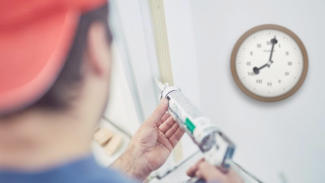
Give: 8:02
